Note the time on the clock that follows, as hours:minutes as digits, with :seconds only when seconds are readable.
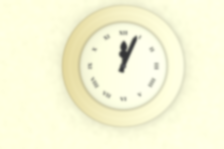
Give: 12:04
